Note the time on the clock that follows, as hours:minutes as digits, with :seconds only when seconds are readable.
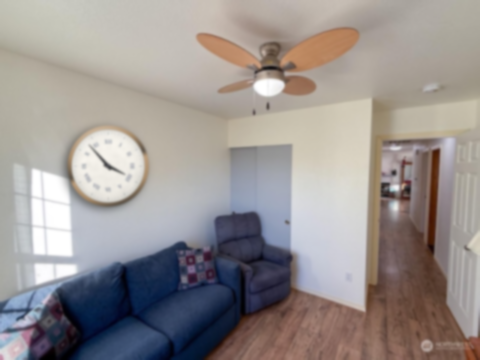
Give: 3:53
